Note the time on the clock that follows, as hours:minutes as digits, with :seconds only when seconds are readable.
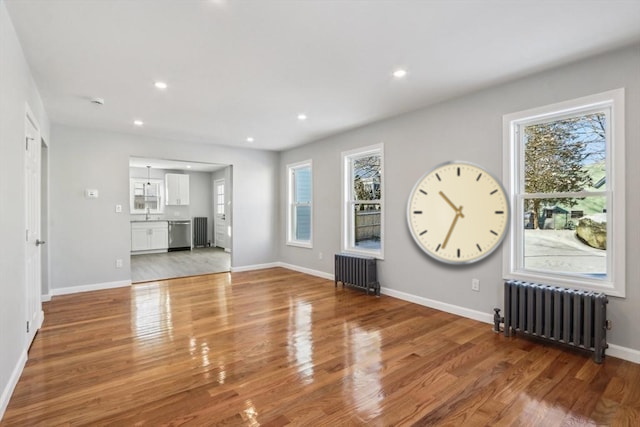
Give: 10:34
